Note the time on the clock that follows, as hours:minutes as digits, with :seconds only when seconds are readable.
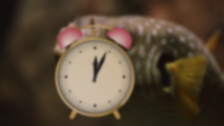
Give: 12:04
